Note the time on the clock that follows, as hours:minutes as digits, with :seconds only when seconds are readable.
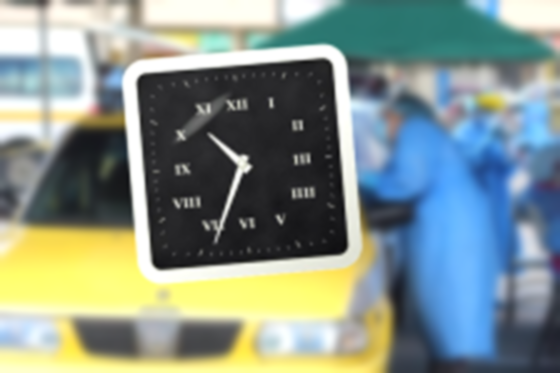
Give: 10:34
